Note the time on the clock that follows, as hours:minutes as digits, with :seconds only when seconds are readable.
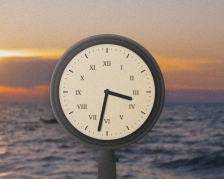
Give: 3:32
